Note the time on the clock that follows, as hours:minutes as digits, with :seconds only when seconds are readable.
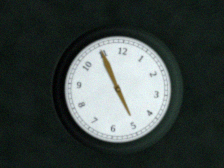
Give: 4:55
